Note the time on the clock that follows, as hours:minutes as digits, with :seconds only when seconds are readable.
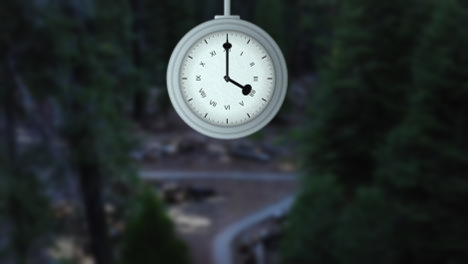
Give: 4:00
